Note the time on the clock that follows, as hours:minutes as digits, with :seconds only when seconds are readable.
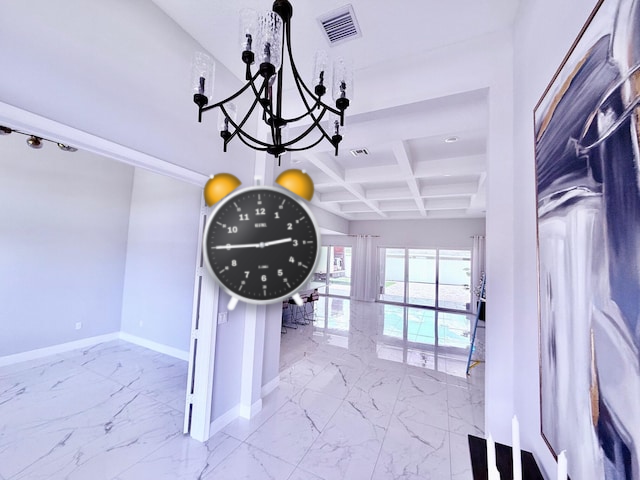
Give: 2:45
